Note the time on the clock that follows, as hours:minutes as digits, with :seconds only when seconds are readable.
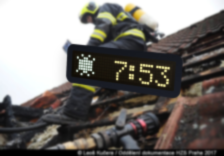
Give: 7:53
